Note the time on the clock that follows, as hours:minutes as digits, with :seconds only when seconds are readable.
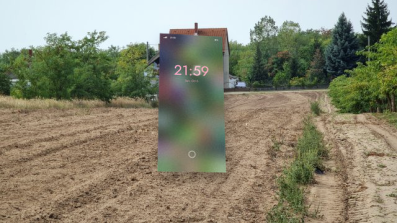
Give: 21:59
